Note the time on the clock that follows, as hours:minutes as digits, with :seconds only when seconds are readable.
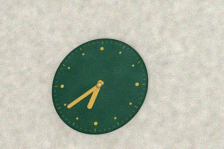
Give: 6:39
